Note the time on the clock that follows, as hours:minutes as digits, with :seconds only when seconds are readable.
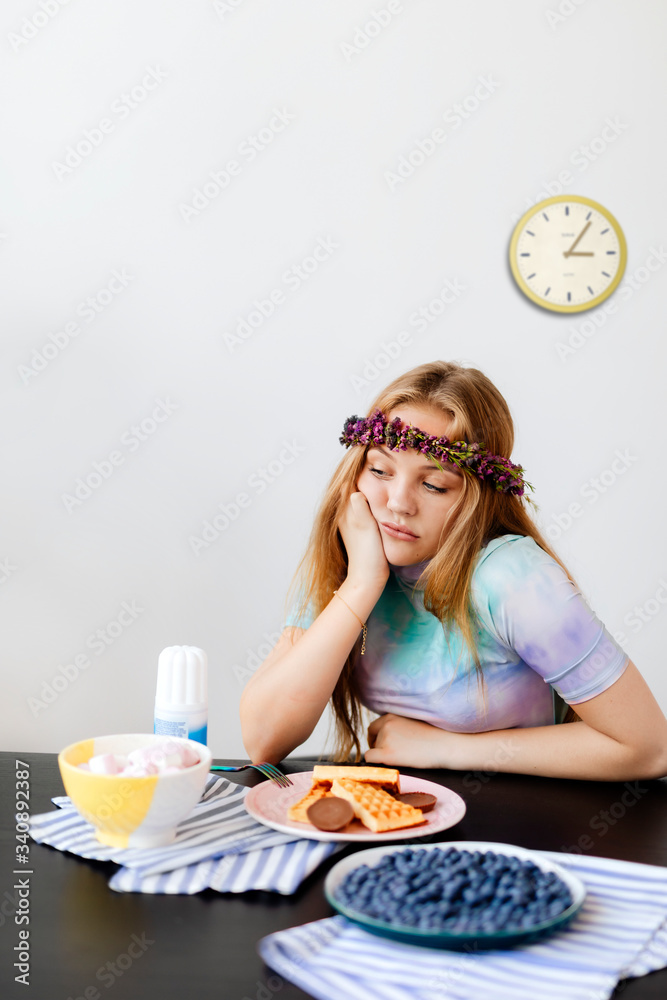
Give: 3:06
